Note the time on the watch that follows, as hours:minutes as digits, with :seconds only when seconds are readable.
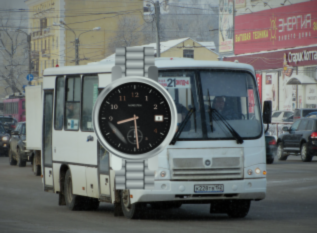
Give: 8:29
